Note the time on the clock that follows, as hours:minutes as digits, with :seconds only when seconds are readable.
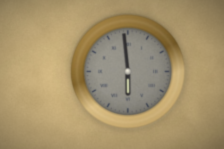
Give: 5:59
